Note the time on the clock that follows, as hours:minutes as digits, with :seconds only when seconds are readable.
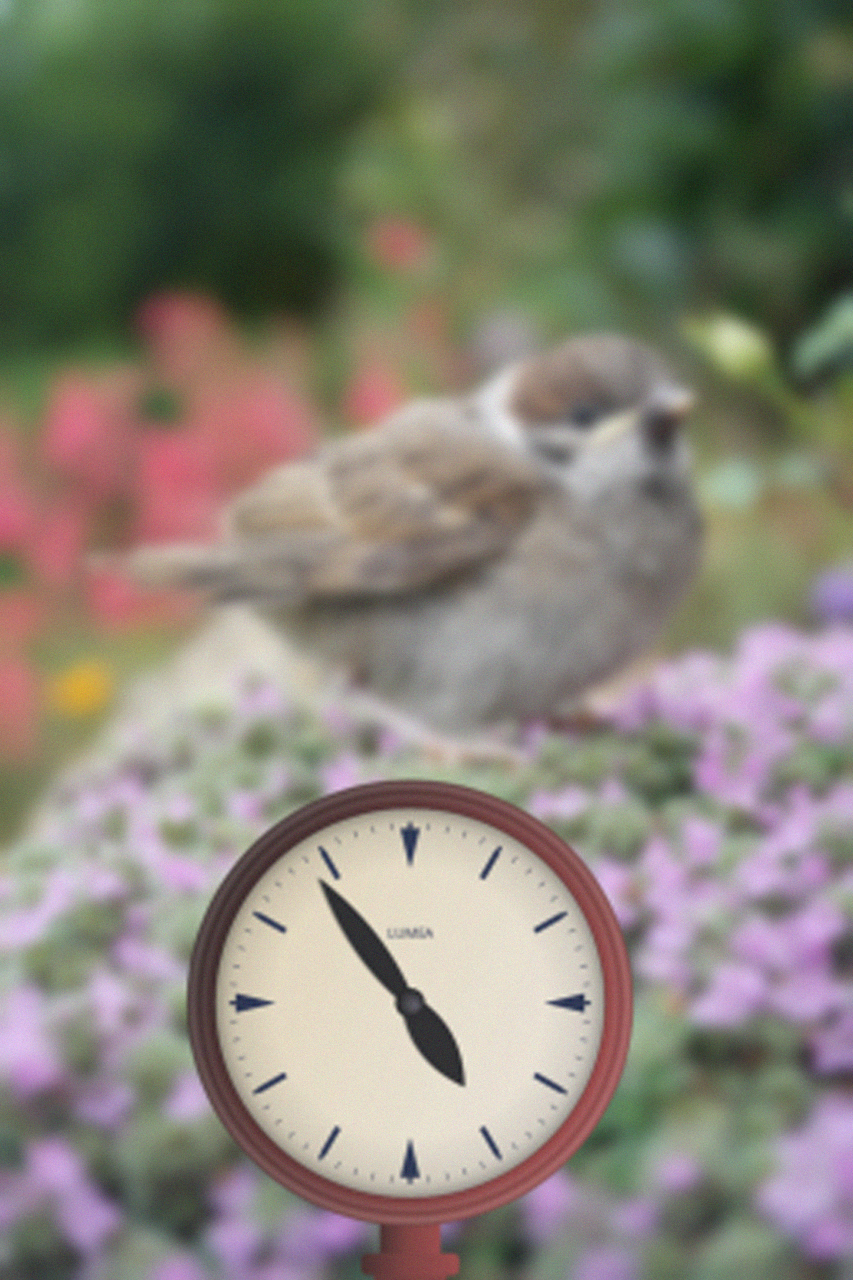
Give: 4:54
